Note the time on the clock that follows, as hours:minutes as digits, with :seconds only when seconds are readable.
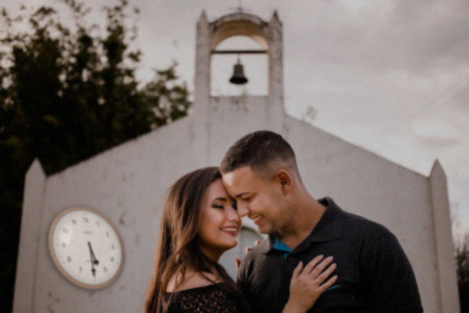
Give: 5:30
